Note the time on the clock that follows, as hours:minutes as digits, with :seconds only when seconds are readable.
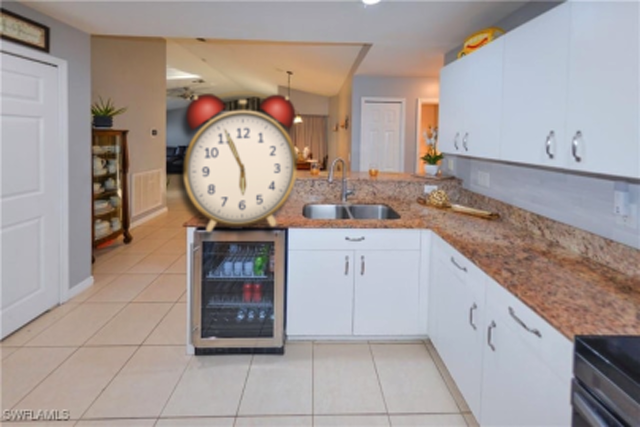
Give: 5:56
